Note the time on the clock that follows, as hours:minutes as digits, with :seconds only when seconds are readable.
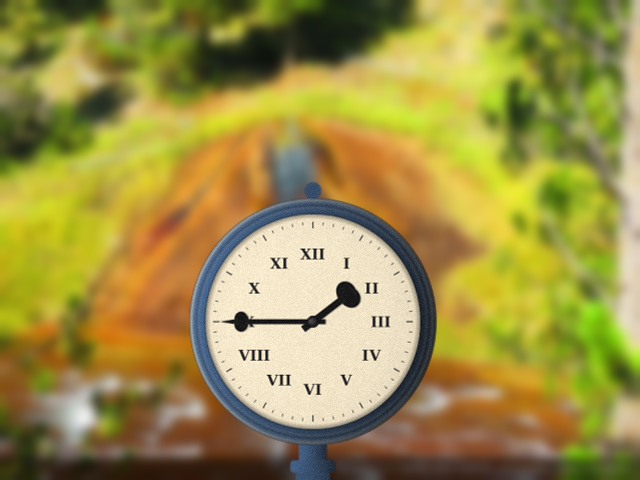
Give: 1:45
